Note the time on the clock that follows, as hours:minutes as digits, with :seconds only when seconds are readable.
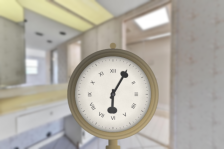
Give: 6:05
